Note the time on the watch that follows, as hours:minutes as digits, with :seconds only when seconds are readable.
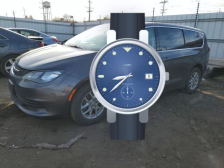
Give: 8:38
